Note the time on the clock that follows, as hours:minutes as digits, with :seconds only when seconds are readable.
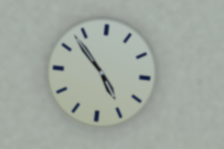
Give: 4:53
